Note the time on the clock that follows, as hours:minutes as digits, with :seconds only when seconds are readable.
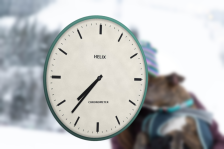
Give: 7:37
